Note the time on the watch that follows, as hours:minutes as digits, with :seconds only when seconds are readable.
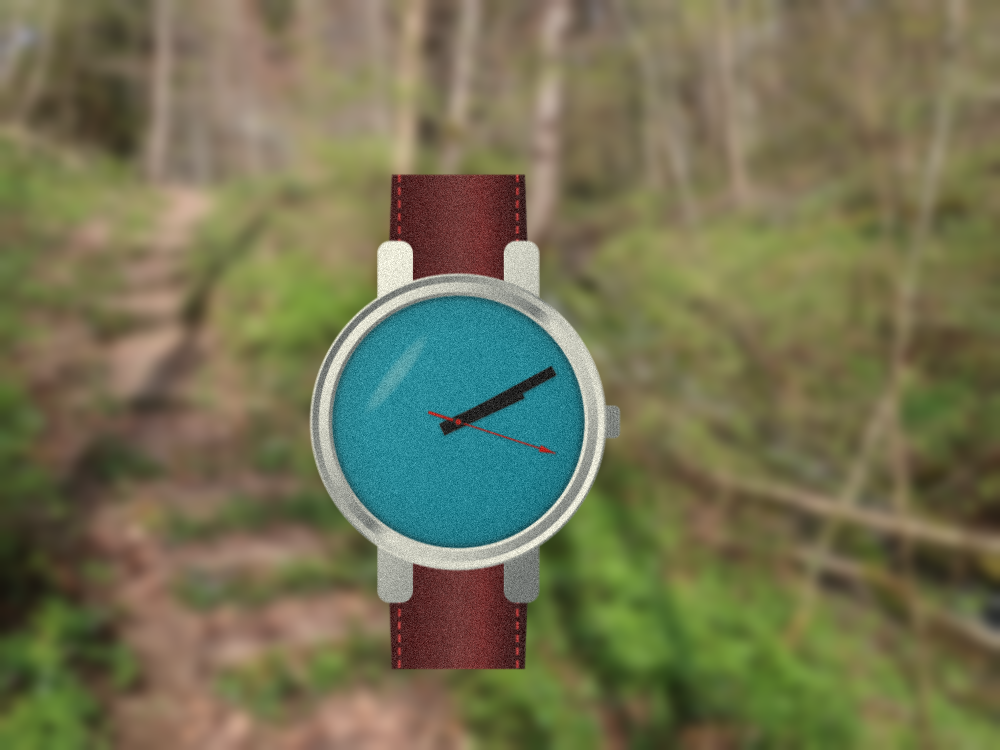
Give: 2:10:18
